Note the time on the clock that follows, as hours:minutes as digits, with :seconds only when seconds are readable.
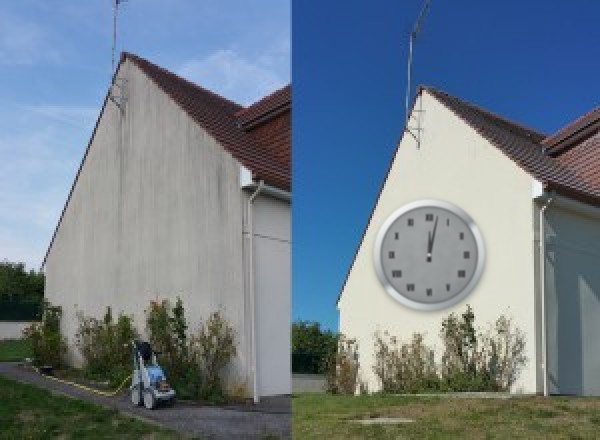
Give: 12:02
